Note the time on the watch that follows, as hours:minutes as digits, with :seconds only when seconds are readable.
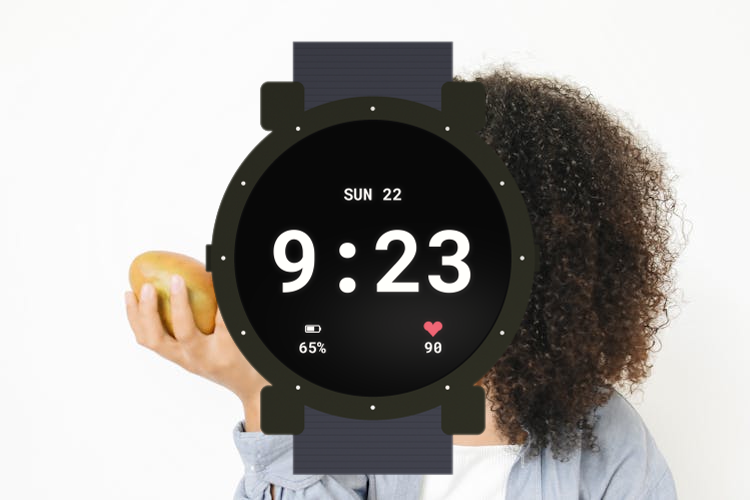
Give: 9:23
